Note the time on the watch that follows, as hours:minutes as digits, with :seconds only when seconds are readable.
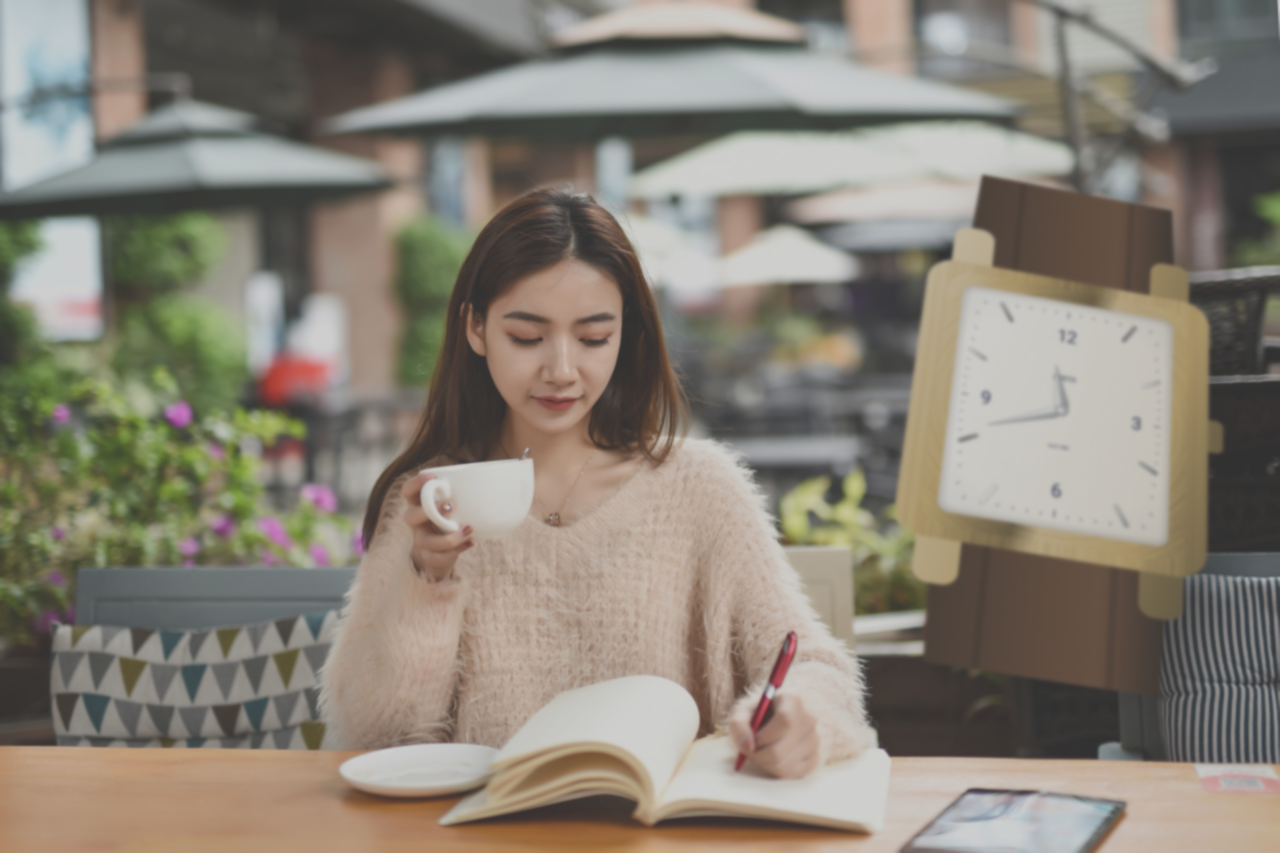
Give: 11:41
